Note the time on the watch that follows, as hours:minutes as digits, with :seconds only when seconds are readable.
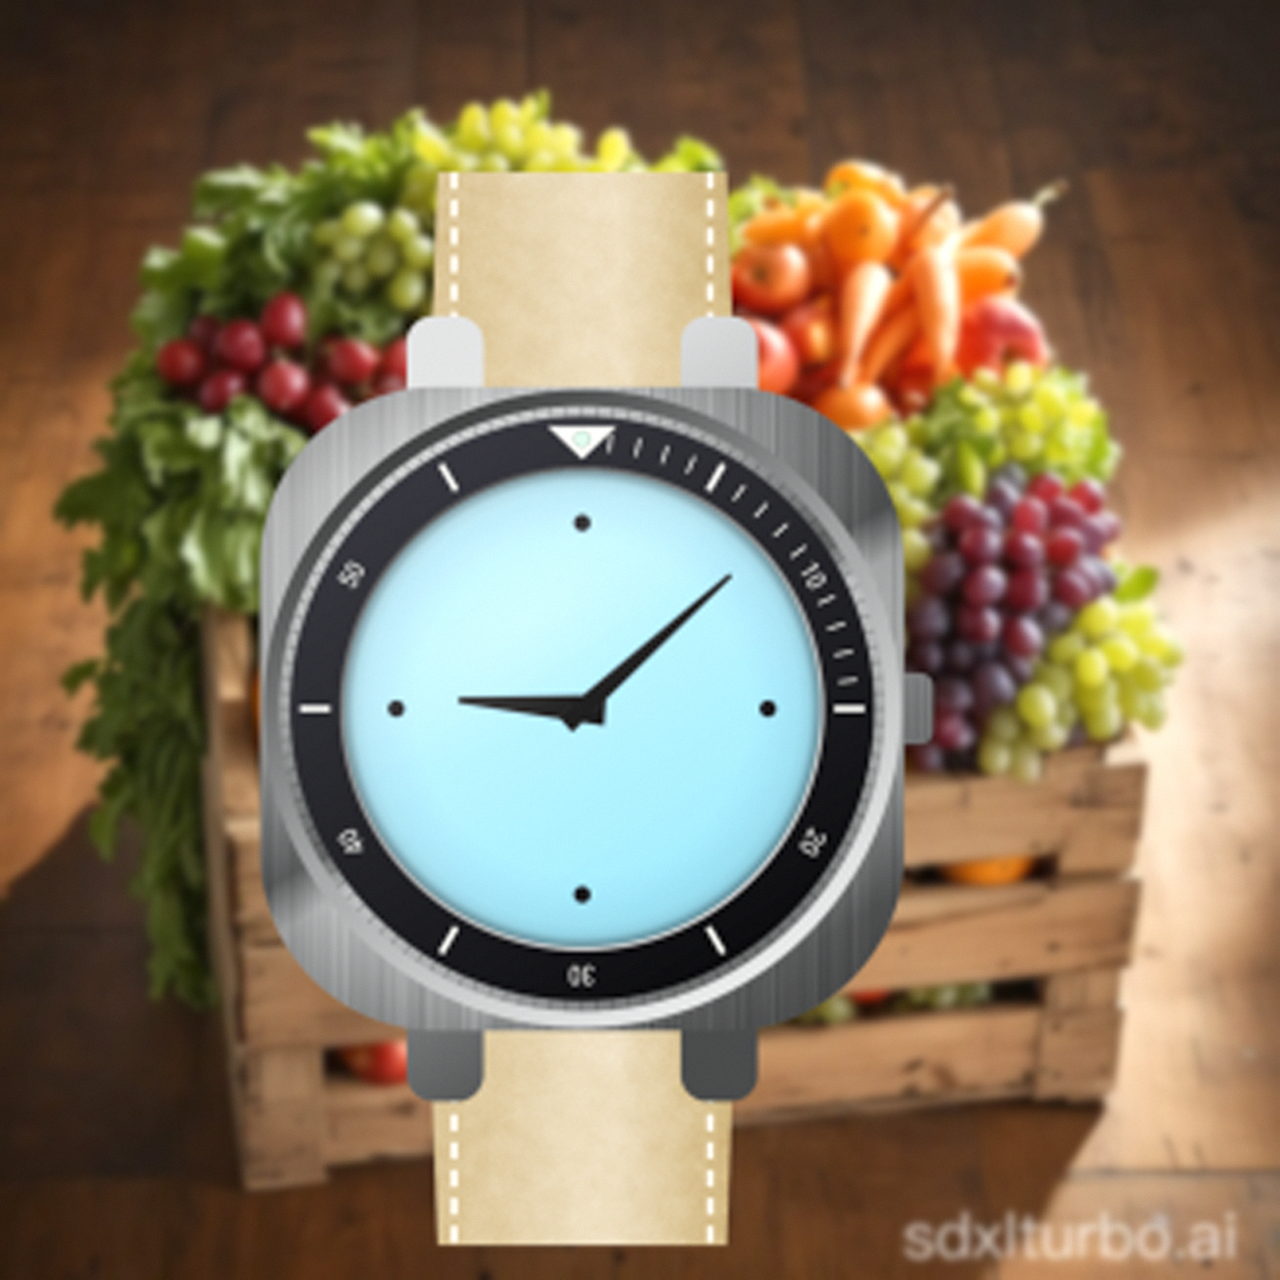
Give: 9:08
